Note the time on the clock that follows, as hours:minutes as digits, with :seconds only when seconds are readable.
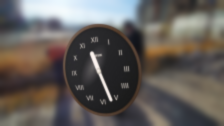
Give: 11:27
